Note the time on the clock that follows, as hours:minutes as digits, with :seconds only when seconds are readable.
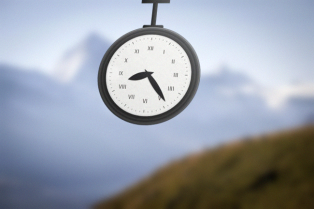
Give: 8:24
